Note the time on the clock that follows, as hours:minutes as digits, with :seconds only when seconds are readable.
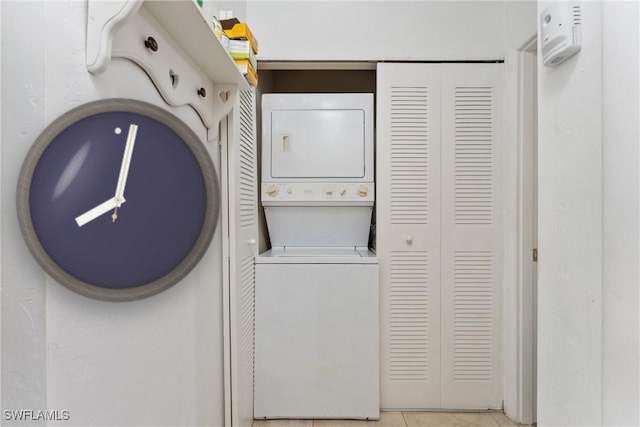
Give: 8:02:02
